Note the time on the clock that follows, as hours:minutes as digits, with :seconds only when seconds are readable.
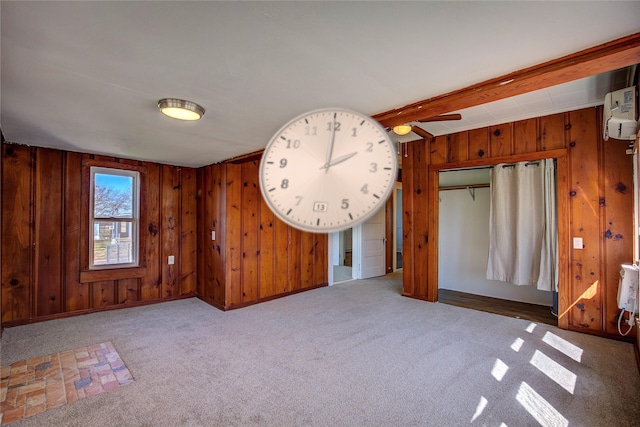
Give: 2:00
